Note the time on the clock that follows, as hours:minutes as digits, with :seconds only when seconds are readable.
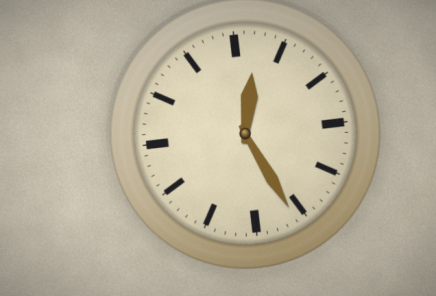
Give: 12:26
